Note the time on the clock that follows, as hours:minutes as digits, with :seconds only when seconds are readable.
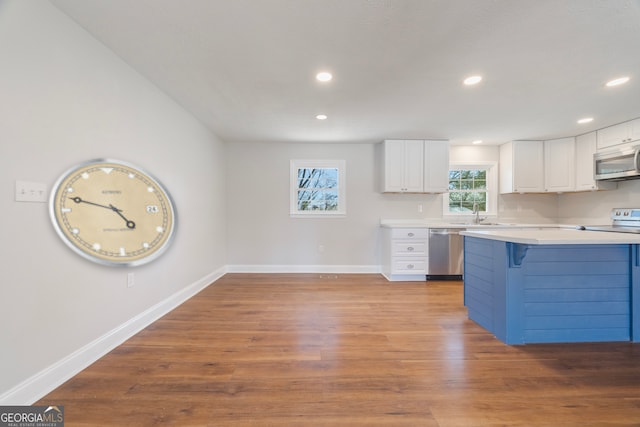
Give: 4:48
